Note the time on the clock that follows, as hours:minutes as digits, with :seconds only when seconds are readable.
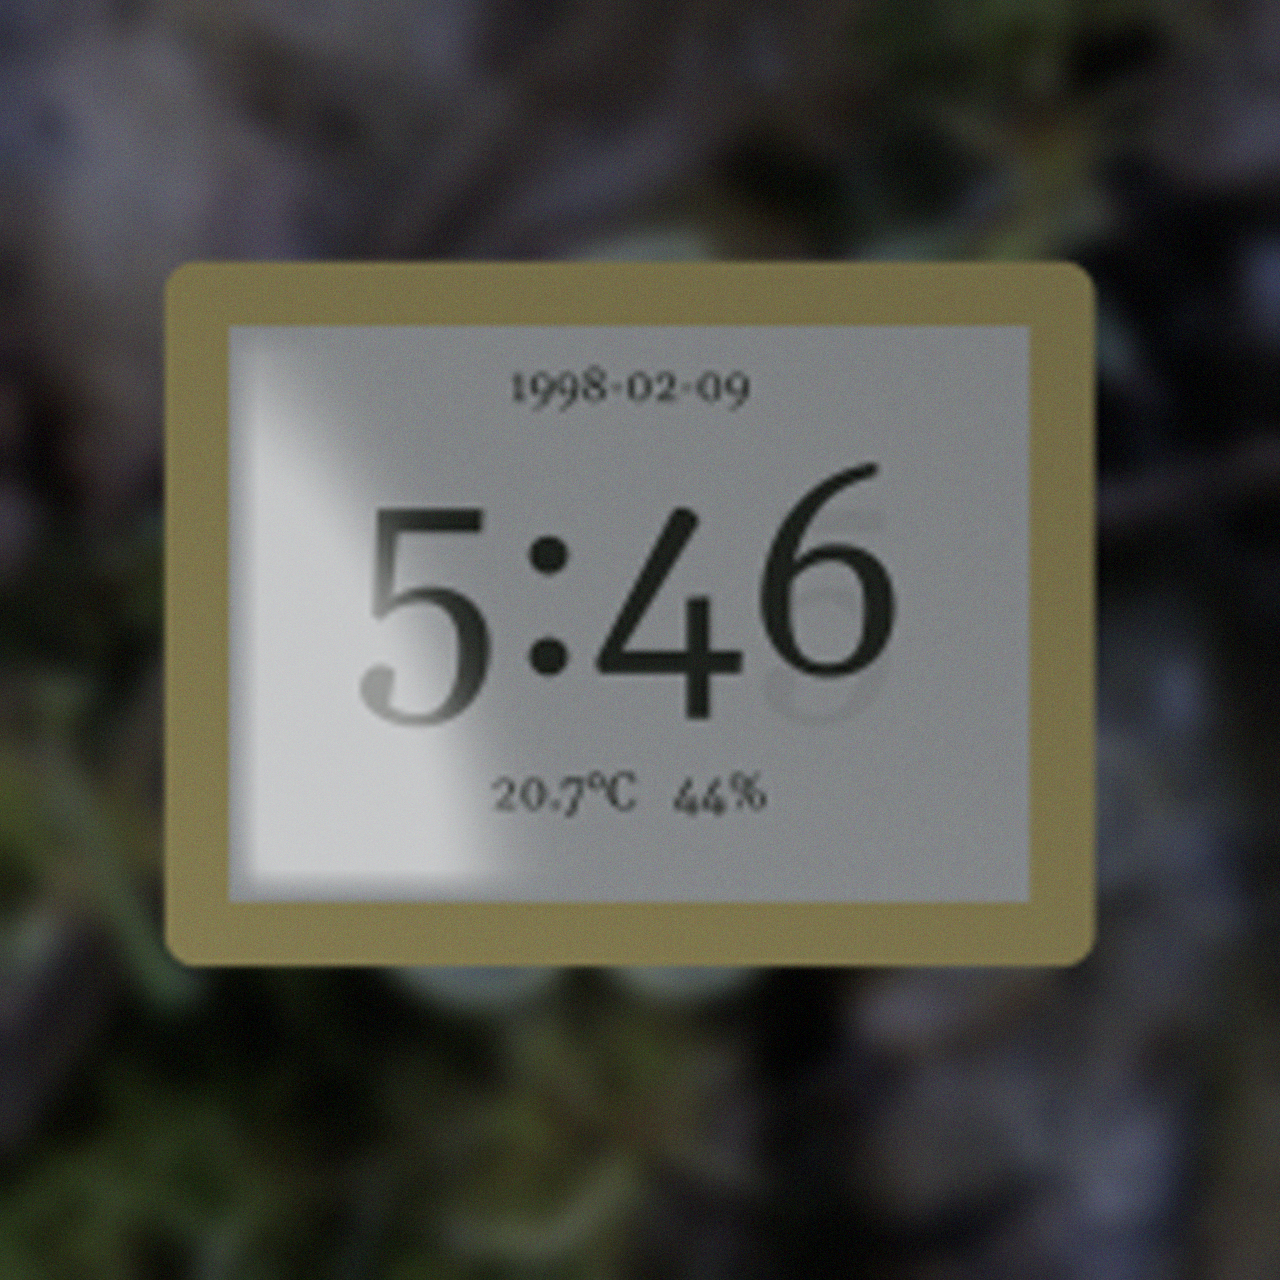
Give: 5:46
